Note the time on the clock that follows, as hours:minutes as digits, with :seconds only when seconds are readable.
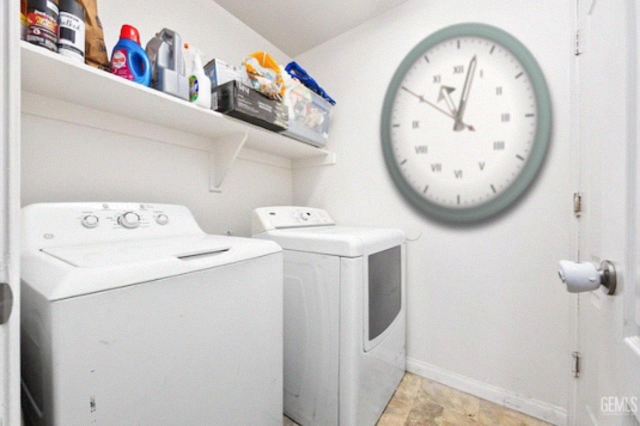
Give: 11:02:50
